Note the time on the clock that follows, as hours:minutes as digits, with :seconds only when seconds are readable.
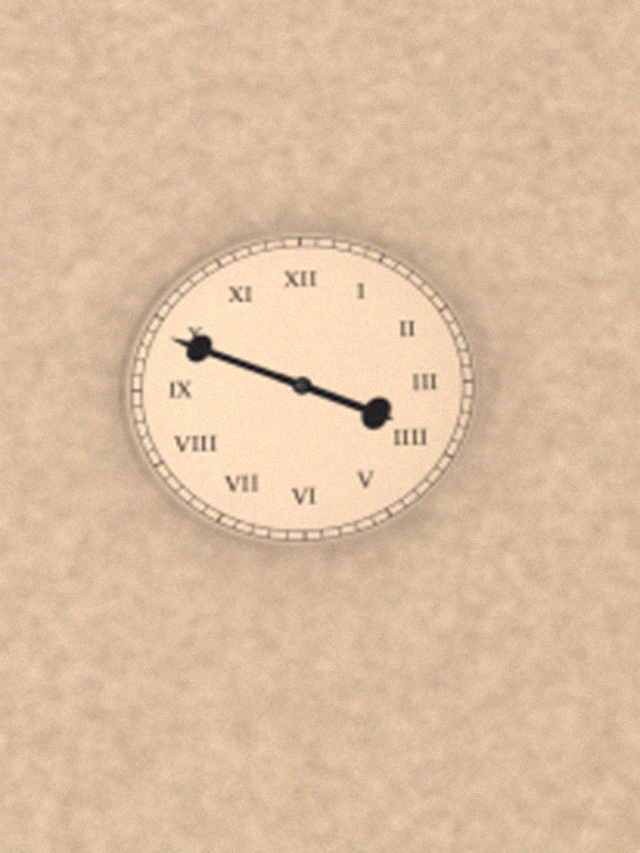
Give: 3:49
